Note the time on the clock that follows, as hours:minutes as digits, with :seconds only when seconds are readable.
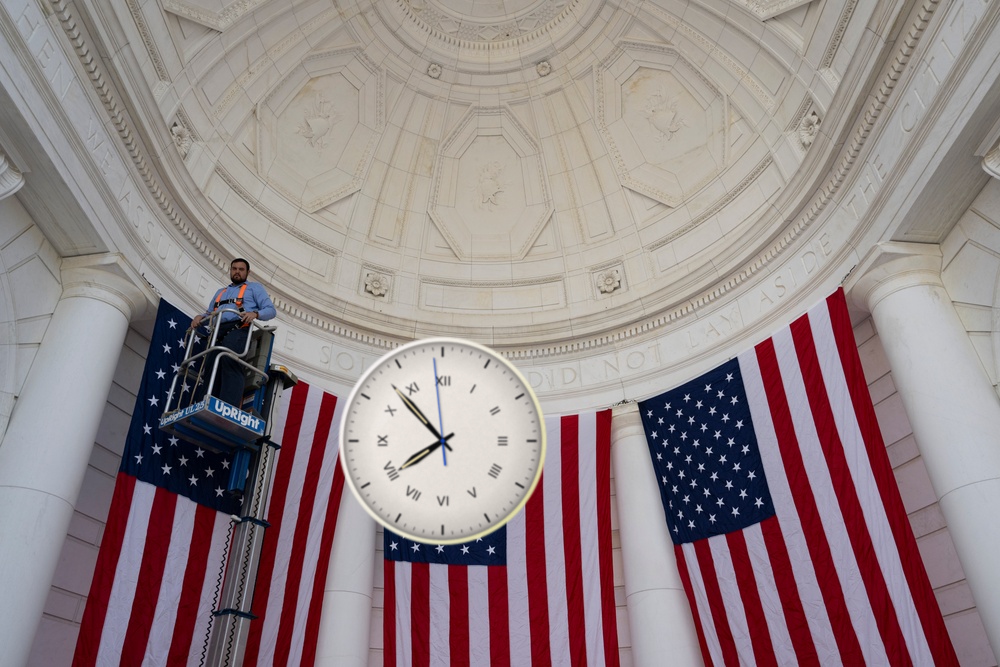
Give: 7:52:59
